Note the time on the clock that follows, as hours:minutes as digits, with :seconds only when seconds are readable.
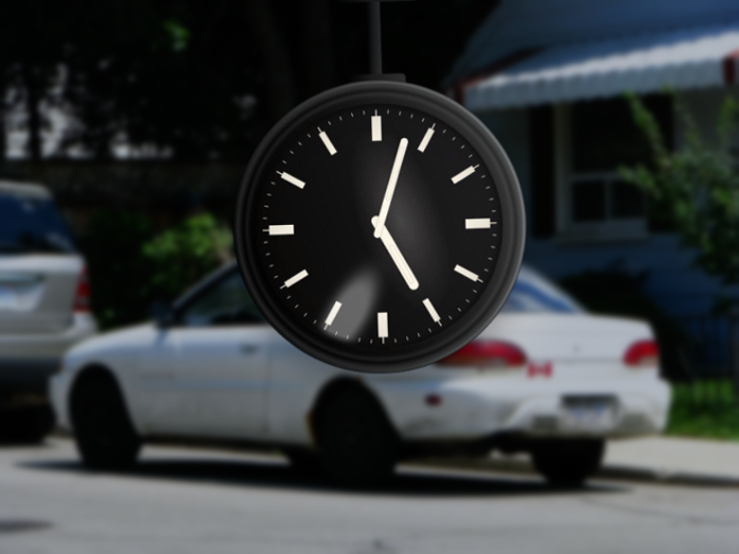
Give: 5:03
